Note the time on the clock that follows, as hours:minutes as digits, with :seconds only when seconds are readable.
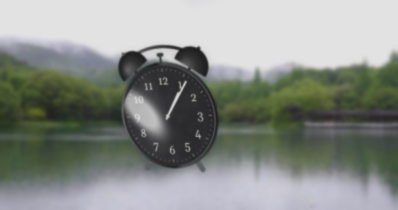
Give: 1:06
